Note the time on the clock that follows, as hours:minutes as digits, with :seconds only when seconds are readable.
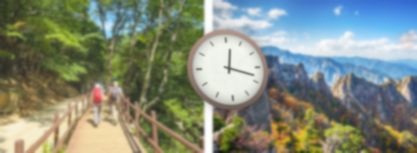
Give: 12:18
